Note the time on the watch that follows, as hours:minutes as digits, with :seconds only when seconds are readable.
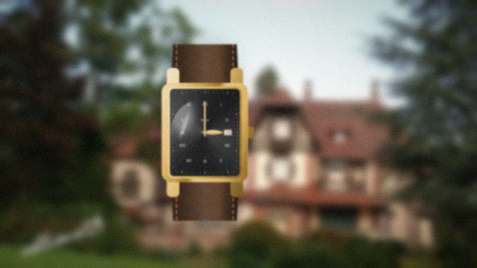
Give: 3:00
